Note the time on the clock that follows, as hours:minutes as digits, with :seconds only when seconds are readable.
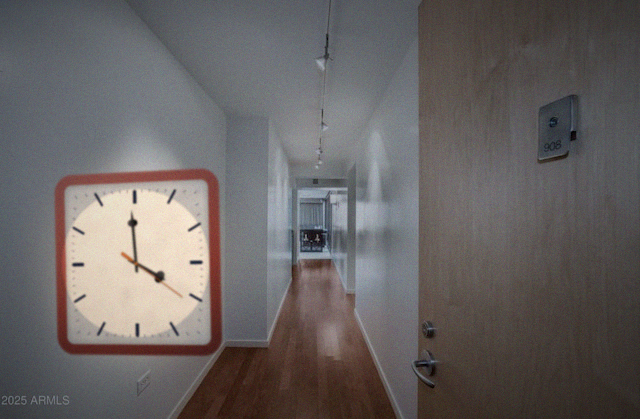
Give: 3:59:21
